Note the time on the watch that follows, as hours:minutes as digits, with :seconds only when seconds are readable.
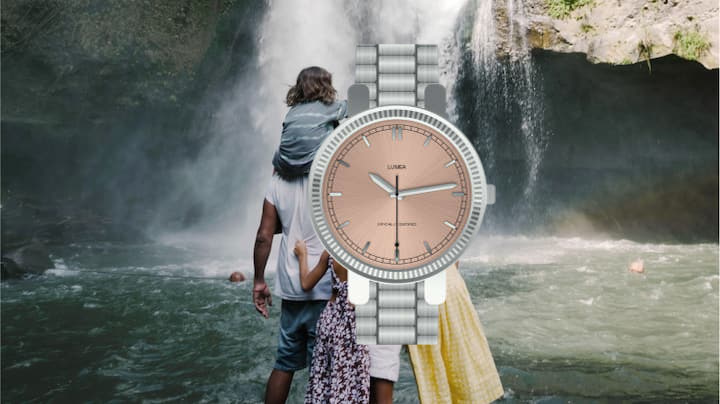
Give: 10:13:30
